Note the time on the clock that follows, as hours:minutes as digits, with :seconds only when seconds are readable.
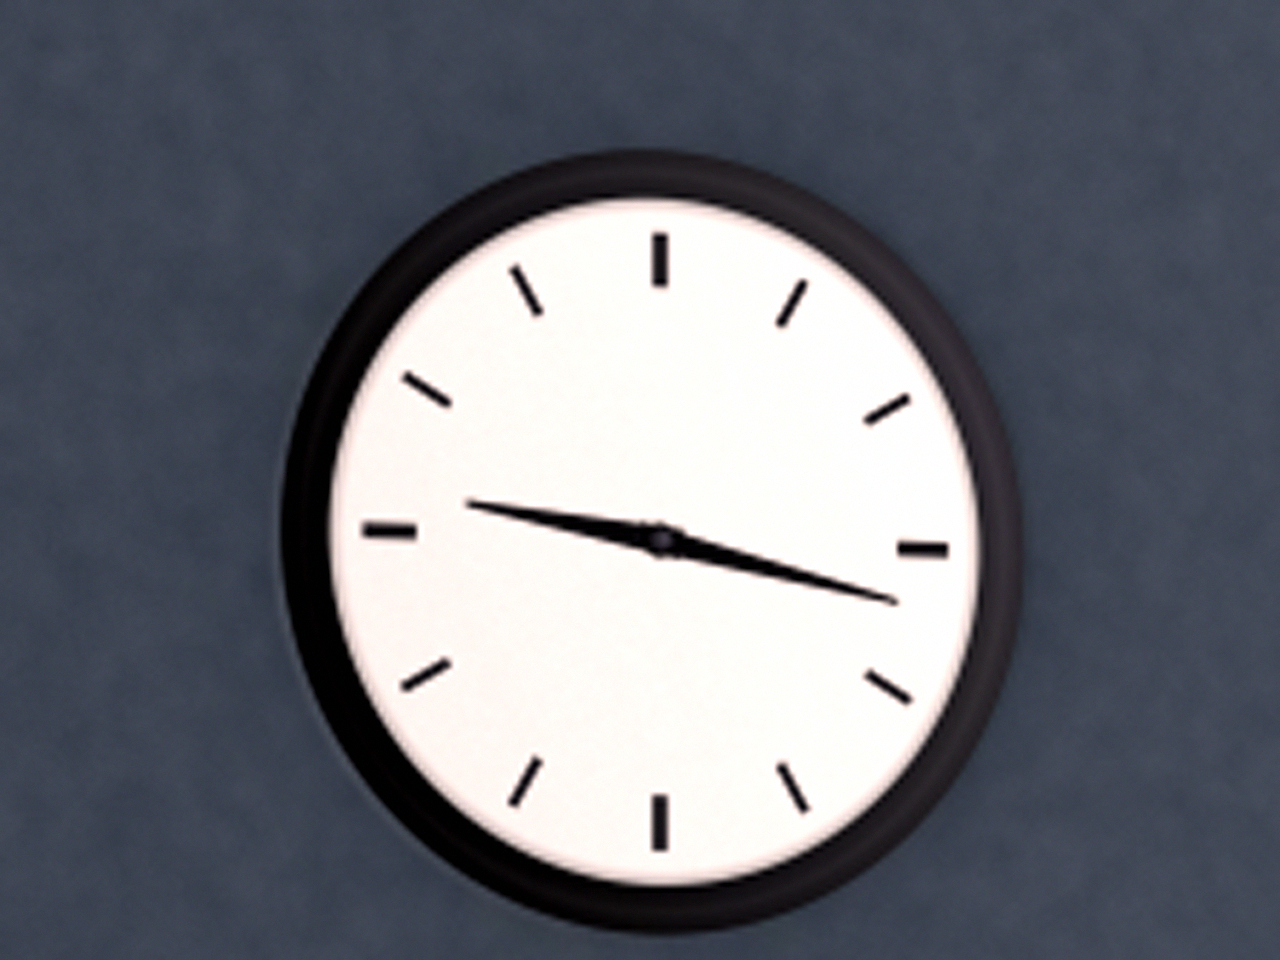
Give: 9:17
